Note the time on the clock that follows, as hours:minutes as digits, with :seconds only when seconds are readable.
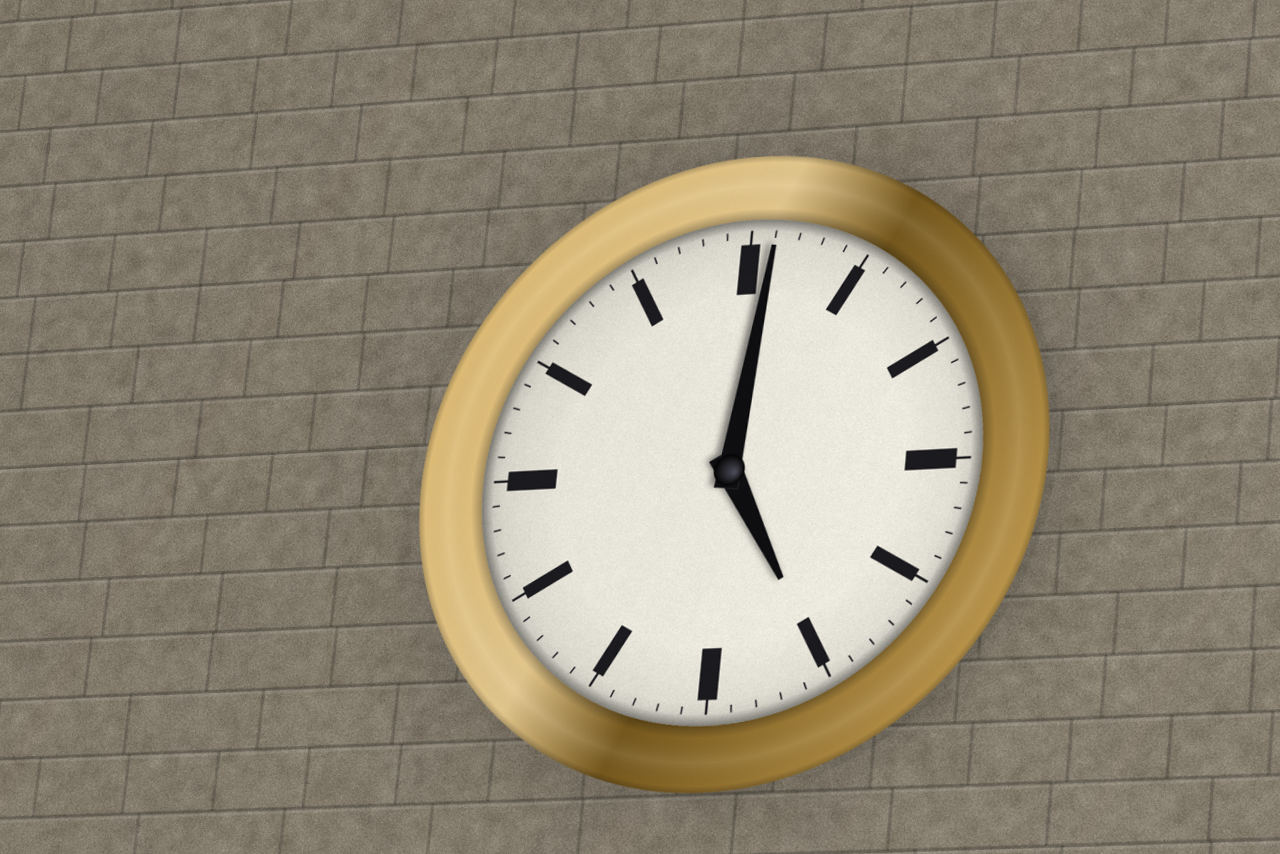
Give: 5:01
